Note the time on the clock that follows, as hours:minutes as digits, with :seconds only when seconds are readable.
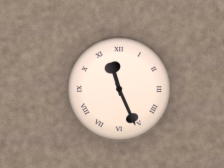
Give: 11:26
